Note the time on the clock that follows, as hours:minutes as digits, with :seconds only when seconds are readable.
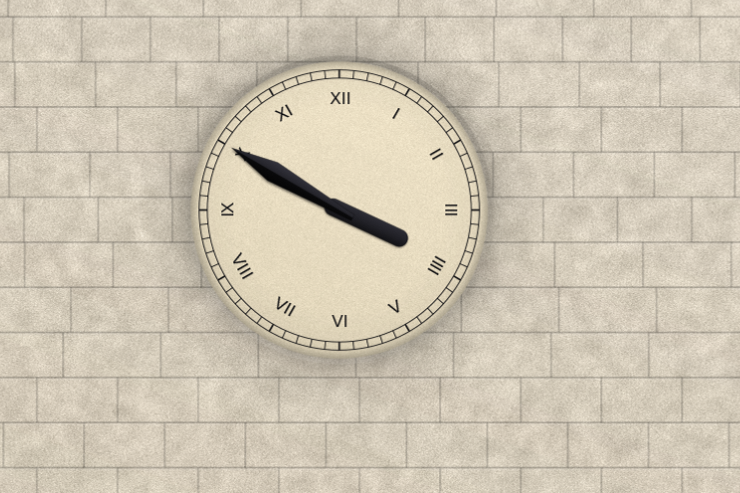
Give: 3:50
